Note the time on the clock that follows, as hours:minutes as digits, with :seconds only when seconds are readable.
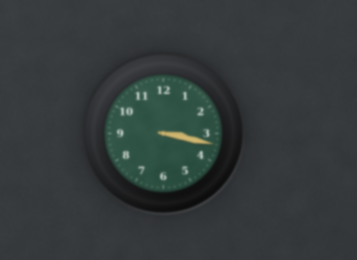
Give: 3:17
